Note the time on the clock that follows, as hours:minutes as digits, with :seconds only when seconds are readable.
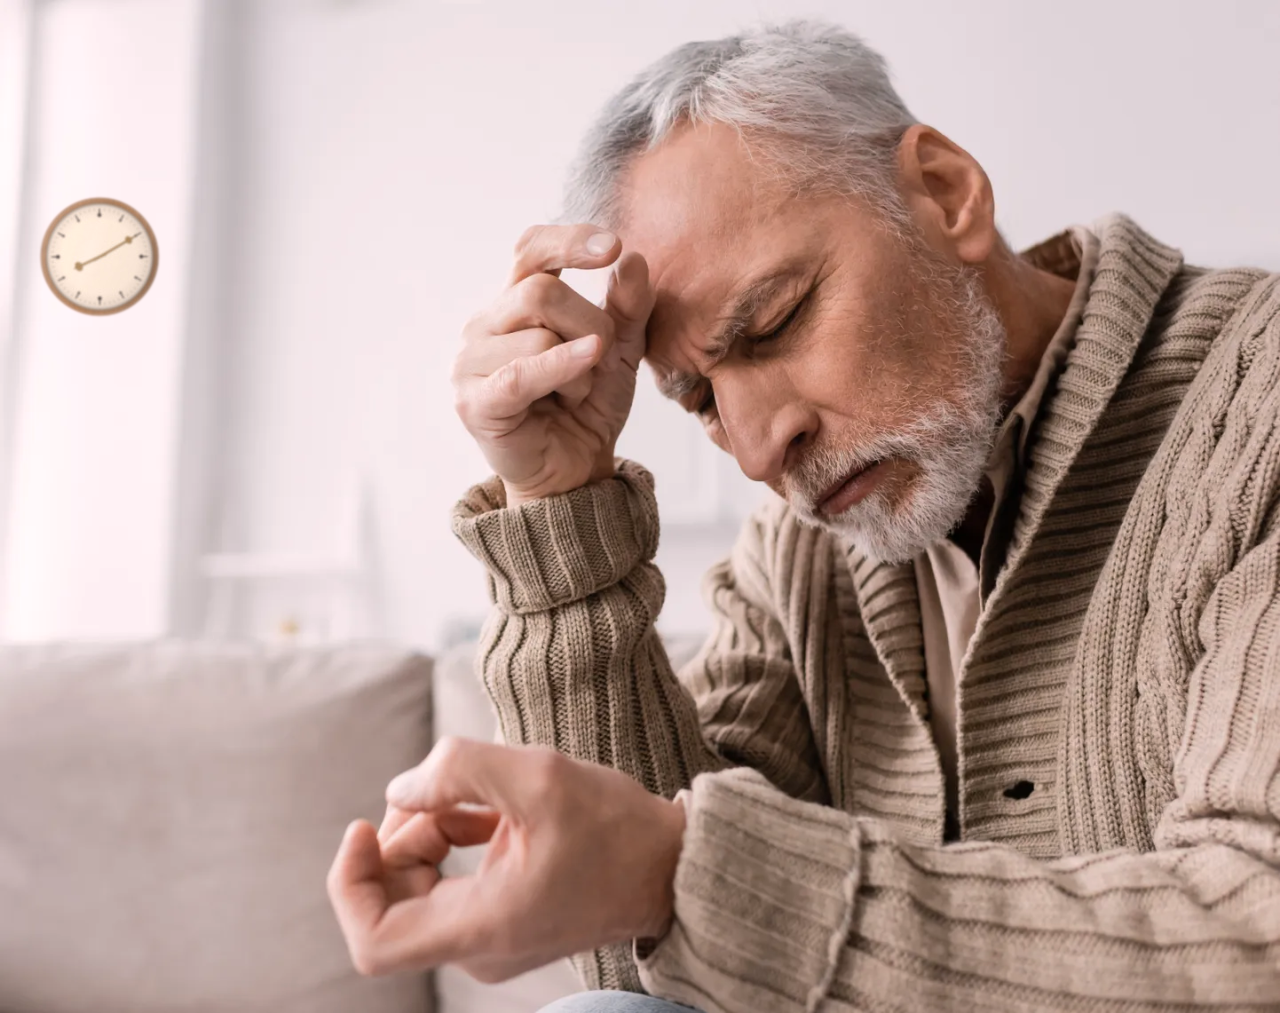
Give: 8:10
